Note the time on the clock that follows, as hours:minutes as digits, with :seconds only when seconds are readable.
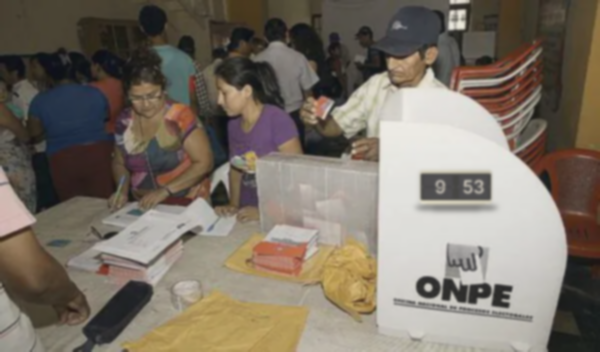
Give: 9:53
